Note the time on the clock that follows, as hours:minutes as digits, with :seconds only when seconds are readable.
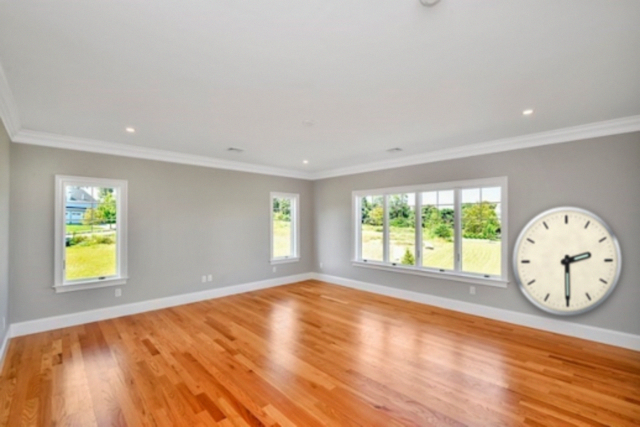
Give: 2:30
